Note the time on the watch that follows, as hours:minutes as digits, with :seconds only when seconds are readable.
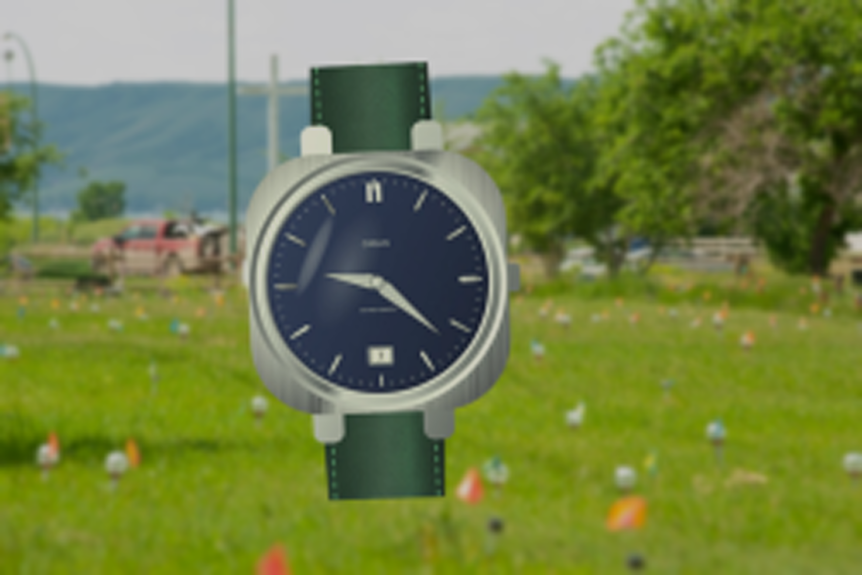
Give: 9:22
